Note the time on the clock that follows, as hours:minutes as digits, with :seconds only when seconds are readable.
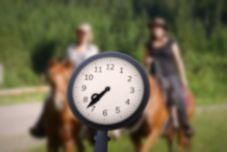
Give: 7:37
